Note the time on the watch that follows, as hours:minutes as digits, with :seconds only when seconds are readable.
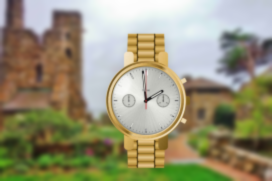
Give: 1:59
